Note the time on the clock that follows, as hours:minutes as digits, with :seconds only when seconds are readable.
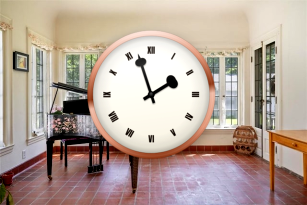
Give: 1:57
